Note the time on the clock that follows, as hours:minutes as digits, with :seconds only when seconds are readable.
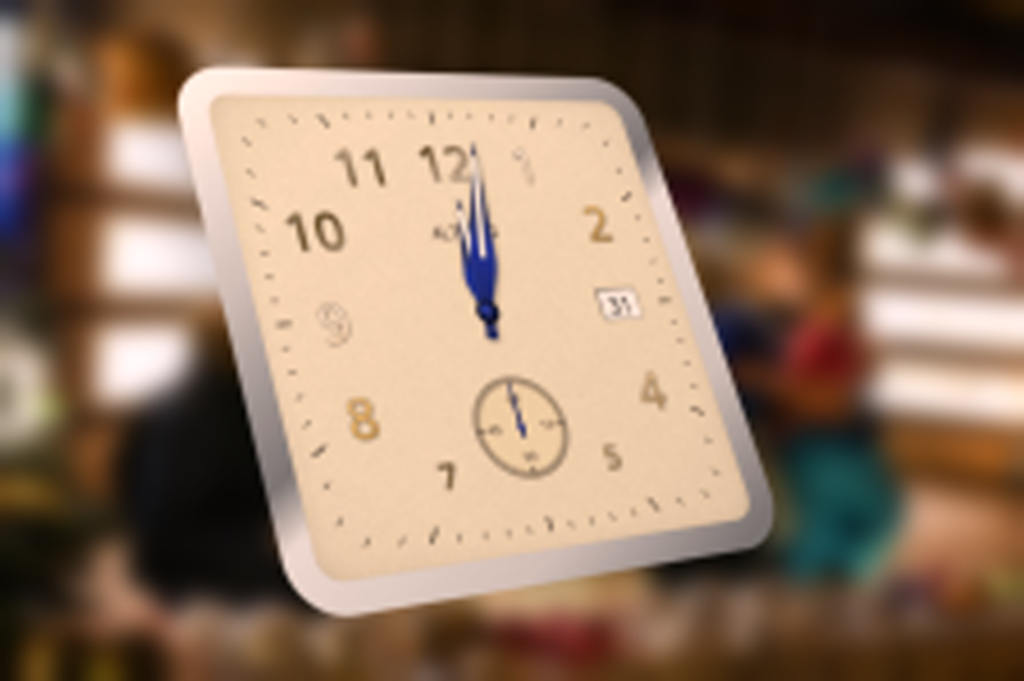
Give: 12:02
